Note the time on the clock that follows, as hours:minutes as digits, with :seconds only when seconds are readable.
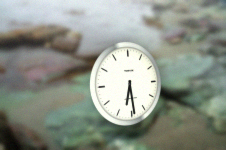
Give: 6:29
